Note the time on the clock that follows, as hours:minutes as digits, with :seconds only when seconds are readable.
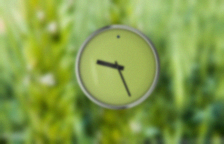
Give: 9:26
